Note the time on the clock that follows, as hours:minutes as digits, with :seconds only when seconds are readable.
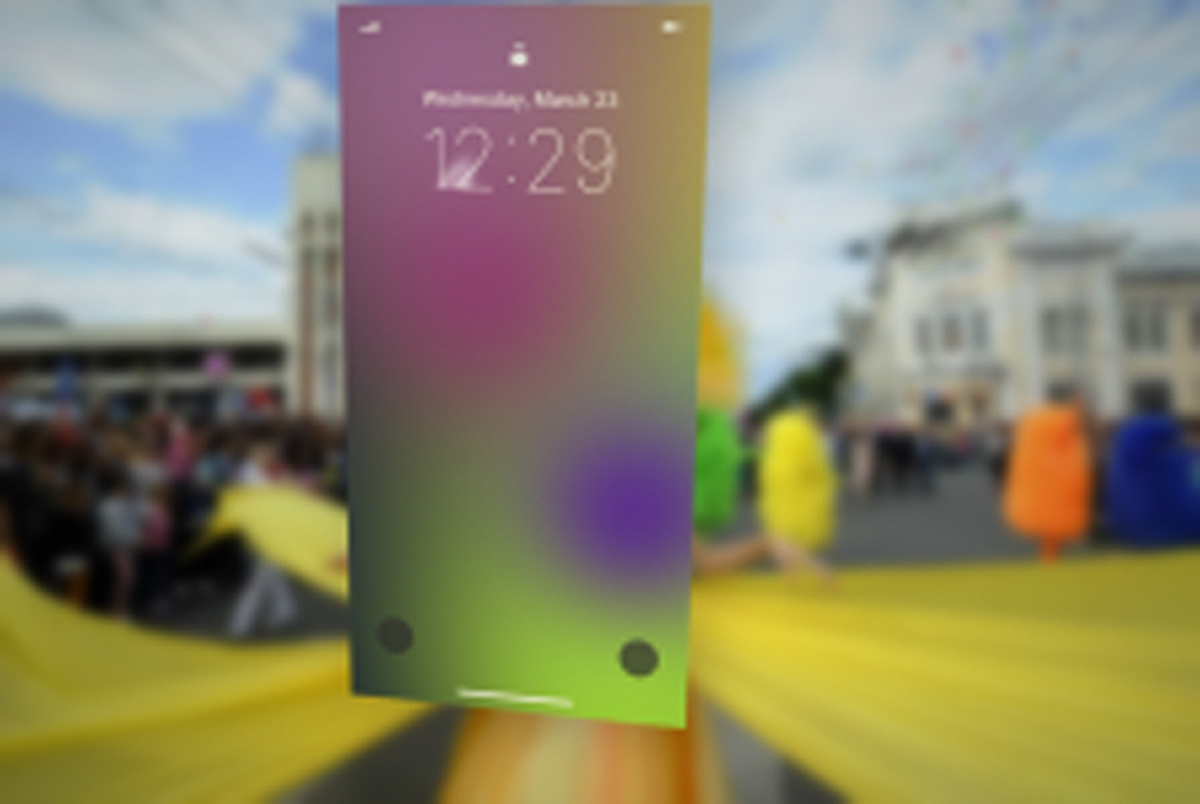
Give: 12:29
